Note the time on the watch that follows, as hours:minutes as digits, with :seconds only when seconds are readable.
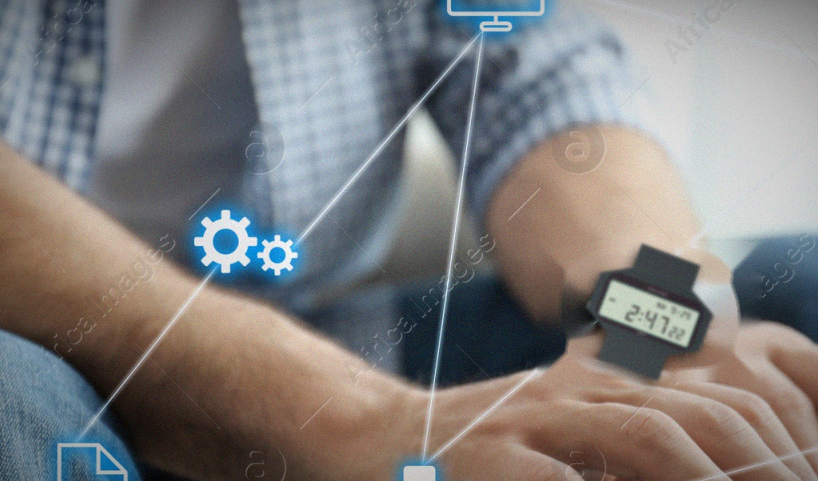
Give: 2:47
